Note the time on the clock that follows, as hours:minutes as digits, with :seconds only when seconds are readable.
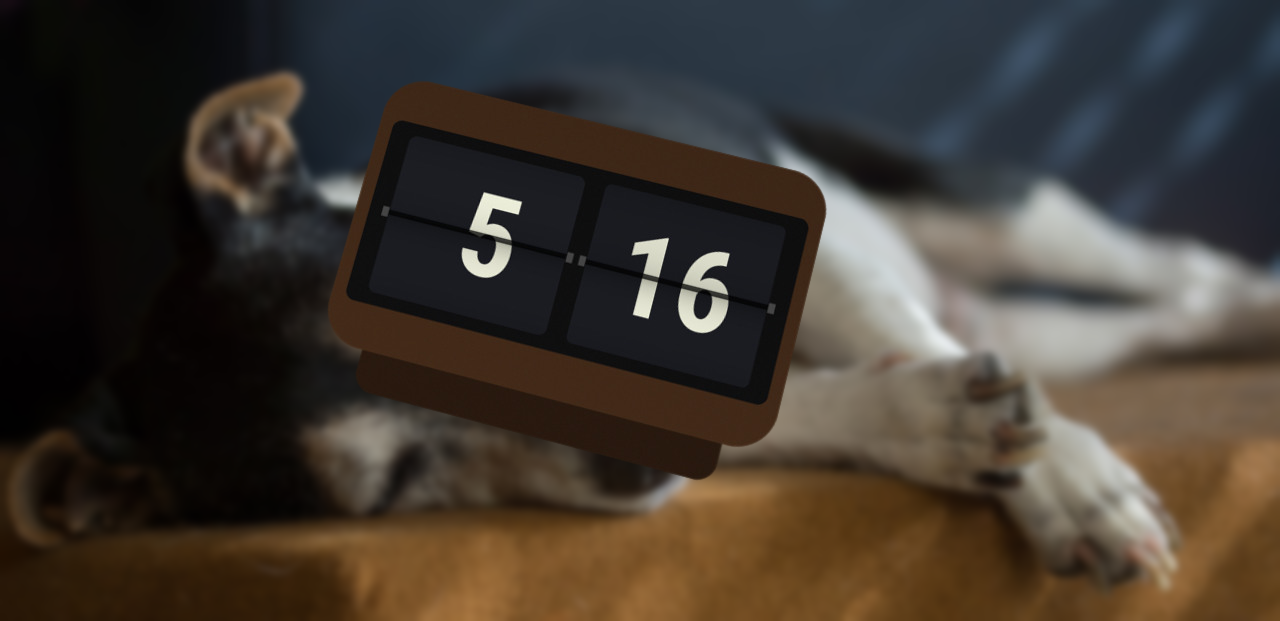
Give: 5:16
